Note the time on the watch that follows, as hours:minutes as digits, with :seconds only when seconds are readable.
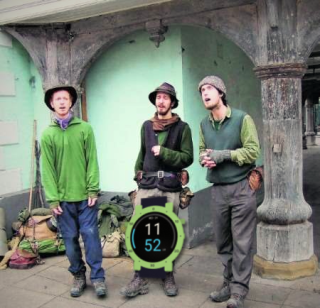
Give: 11:52
